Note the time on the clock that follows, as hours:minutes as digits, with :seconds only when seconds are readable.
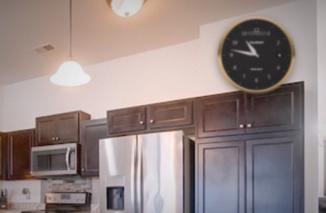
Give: 10:47
